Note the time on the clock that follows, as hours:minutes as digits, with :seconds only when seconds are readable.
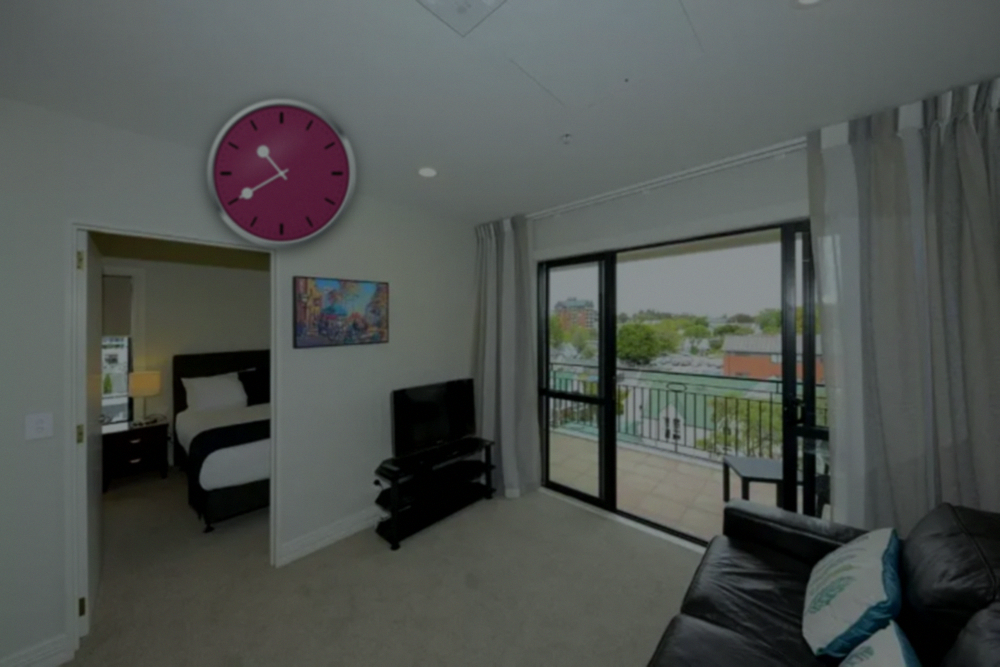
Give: 10:40
